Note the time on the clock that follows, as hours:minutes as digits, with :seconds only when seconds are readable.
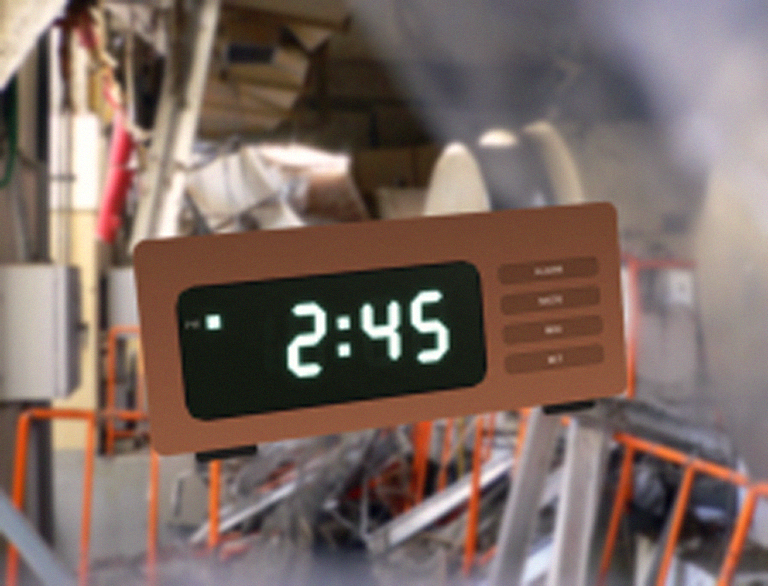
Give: 2:45
